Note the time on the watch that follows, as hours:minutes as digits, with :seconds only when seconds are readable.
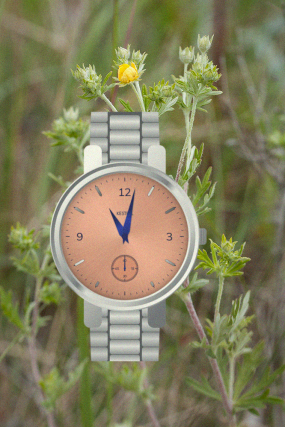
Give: 11:02
